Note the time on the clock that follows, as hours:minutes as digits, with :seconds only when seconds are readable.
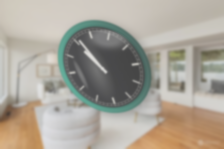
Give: 10:56
